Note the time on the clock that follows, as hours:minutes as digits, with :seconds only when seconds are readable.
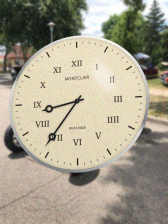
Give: 8:36
